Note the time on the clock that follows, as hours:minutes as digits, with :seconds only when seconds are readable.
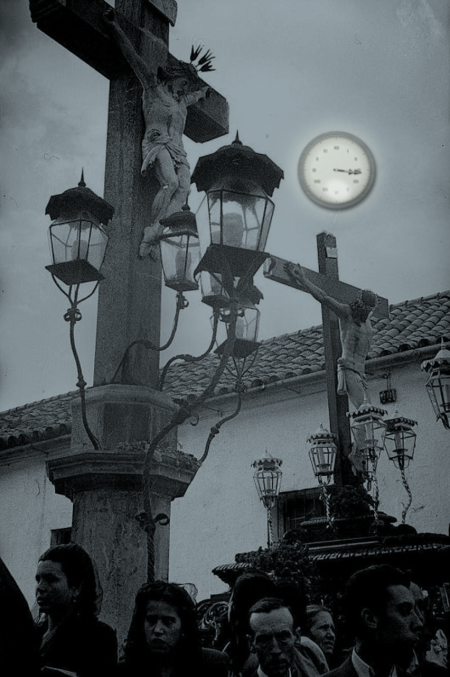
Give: 3:16
